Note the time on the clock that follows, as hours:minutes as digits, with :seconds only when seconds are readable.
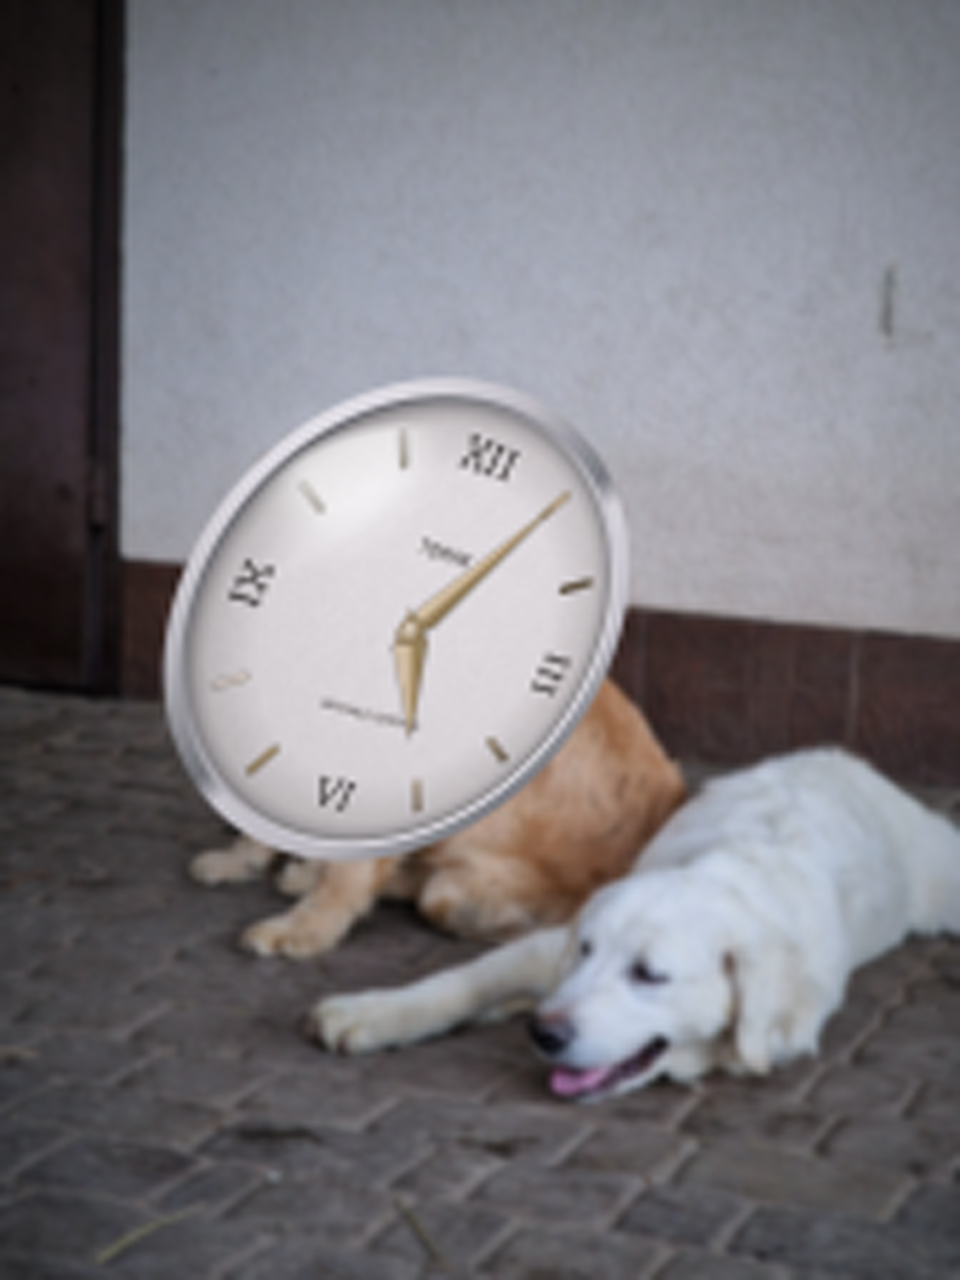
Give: 5:05
